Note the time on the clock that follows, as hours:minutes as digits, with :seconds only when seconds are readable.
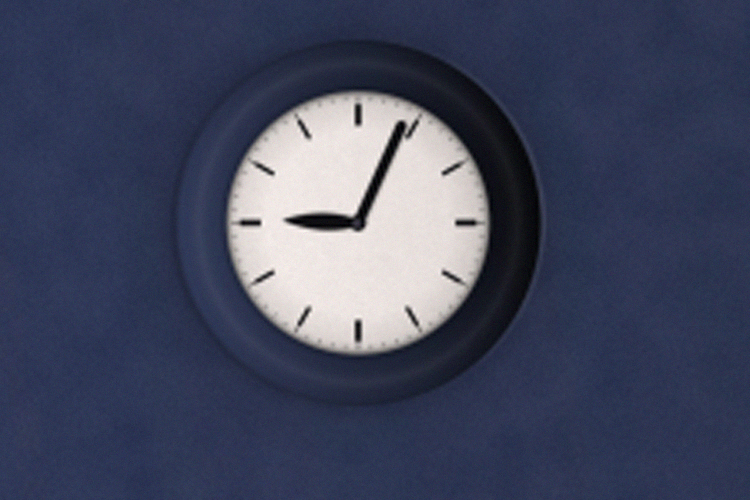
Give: 9:04
